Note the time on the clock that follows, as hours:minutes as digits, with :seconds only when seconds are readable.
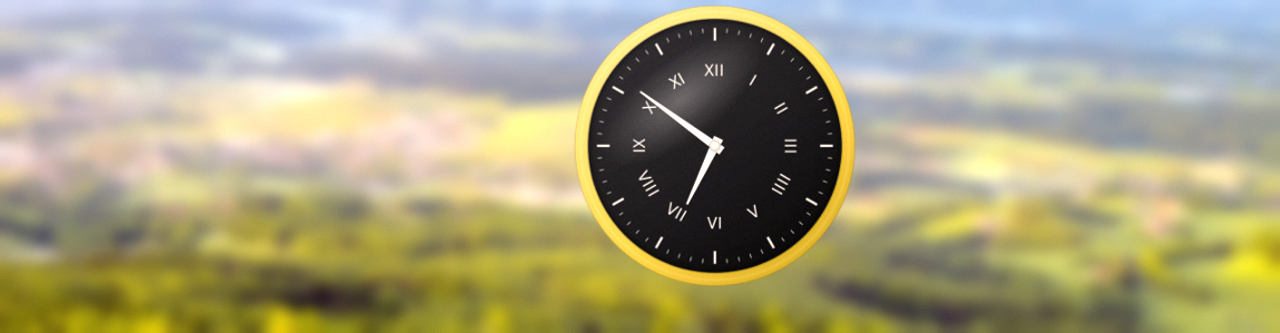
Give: 6:51
